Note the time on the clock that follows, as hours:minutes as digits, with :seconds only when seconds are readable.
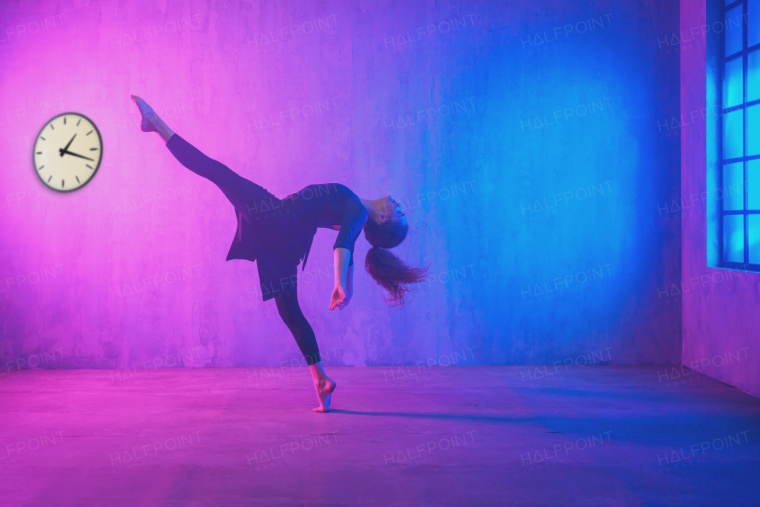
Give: 1:18
